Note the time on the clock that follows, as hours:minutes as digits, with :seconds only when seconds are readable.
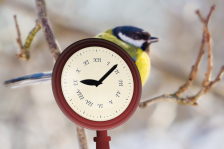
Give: 9:08
